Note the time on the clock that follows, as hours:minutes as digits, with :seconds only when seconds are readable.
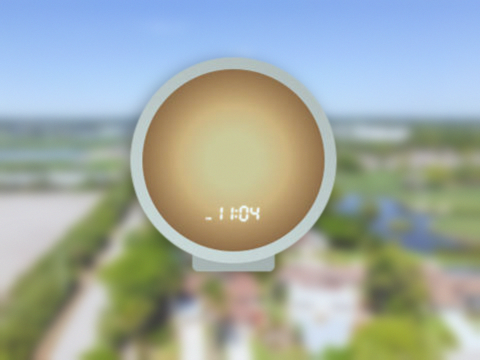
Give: 11:04
